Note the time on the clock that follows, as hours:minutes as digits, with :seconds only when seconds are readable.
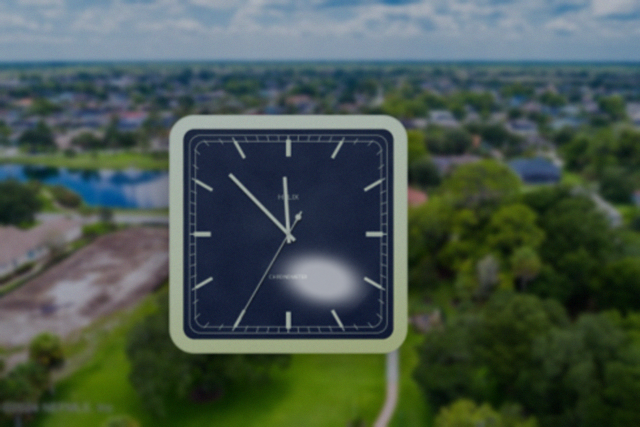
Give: 11:52:35
